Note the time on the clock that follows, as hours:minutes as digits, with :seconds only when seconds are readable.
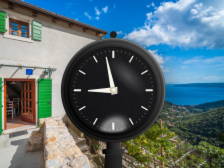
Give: 8:58
